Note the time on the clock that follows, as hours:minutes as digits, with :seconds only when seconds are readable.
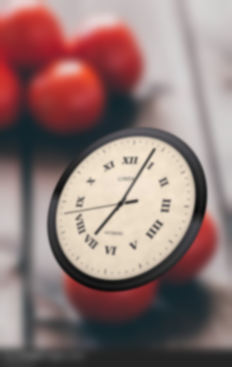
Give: 7:03:43
